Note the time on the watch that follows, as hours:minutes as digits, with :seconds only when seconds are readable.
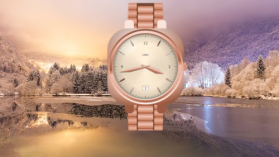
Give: 3:43
